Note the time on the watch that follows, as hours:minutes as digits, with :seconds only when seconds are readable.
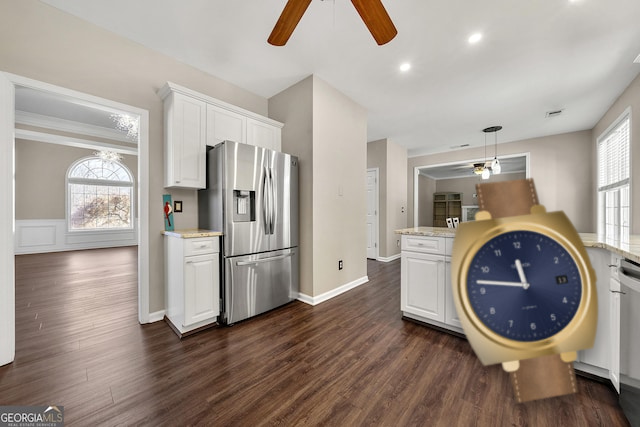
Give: 11:47
